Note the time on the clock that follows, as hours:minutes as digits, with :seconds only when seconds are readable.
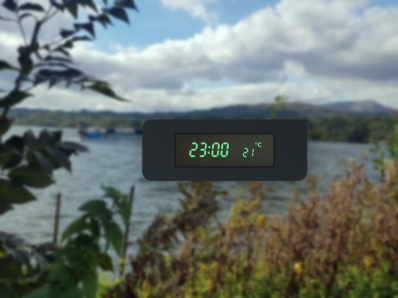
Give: 23:00
